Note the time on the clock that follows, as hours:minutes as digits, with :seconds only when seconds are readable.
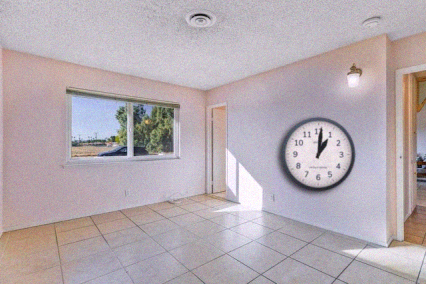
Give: 1:01
